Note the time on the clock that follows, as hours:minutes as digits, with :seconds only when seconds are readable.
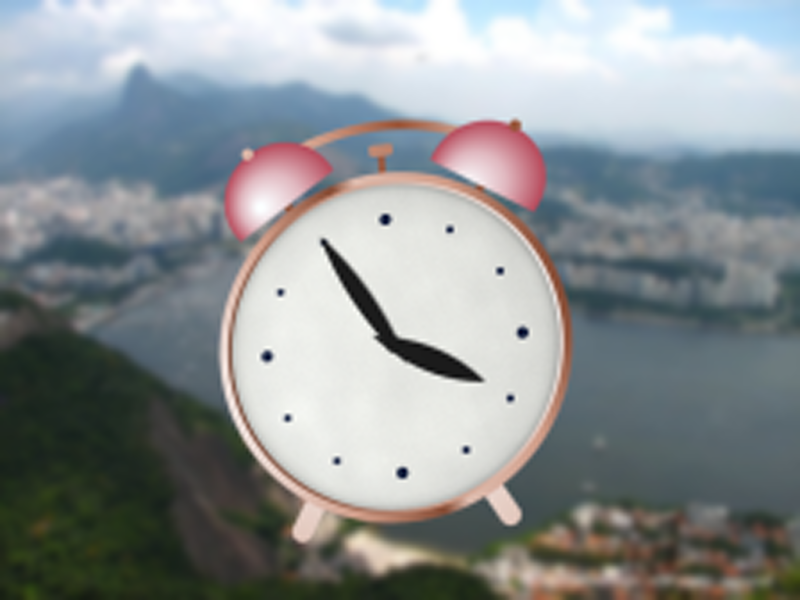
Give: 3:55
